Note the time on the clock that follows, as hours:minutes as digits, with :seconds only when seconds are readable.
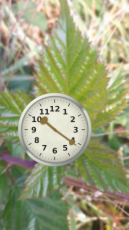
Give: 10:21
